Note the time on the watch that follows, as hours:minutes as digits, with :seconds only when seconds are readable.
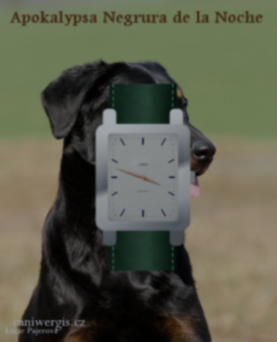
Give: 3:48
